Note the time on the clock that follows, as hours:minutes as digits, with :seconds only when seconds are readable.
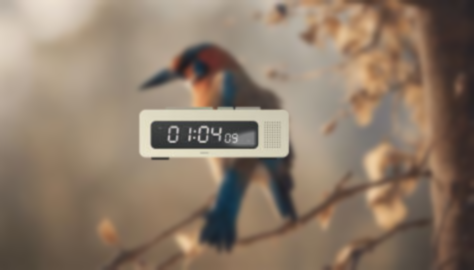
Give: 1:04
